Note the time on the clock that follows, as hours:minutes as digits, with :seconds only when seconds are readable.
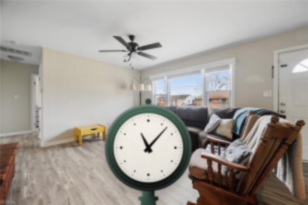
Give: 11:07
